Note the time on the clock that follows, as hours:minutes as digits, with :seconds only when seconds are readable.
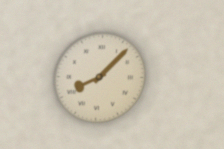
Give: 8:07
